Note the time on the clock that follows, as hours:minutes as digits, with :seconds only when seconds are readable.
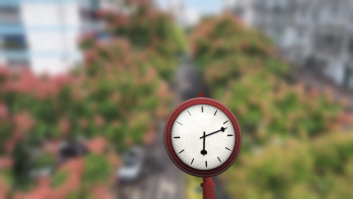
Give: 6:12
